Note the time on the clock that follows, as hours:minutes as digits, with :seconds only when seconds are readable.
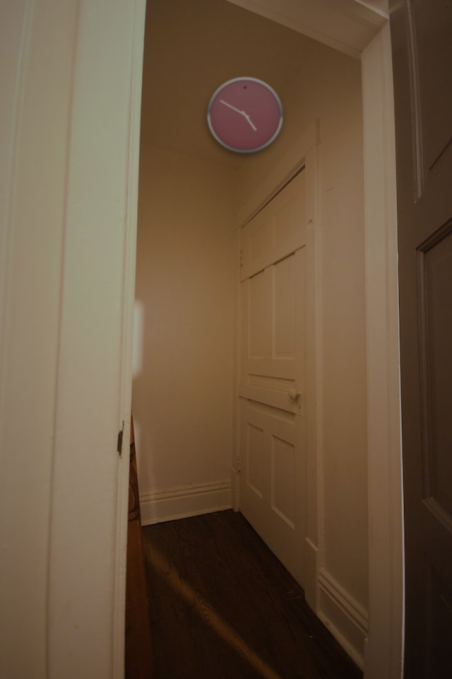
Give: 4:50
